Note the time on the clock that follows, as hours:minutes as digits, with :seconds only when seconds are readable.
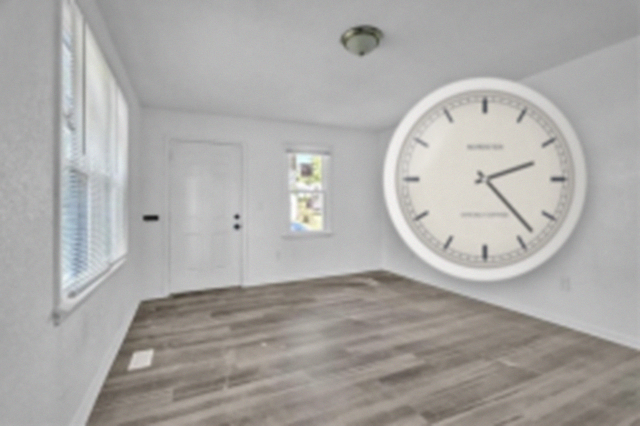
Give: 2:23
